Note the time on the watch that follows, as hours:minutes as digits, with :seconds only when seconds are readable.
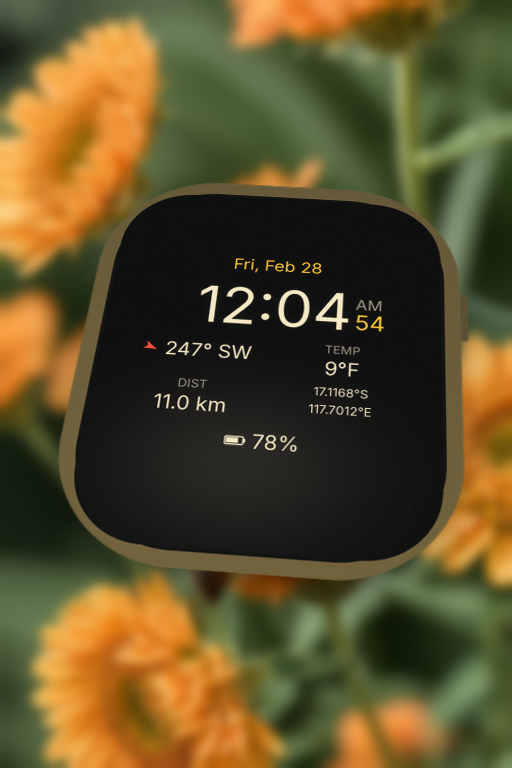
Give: 12:04:54
